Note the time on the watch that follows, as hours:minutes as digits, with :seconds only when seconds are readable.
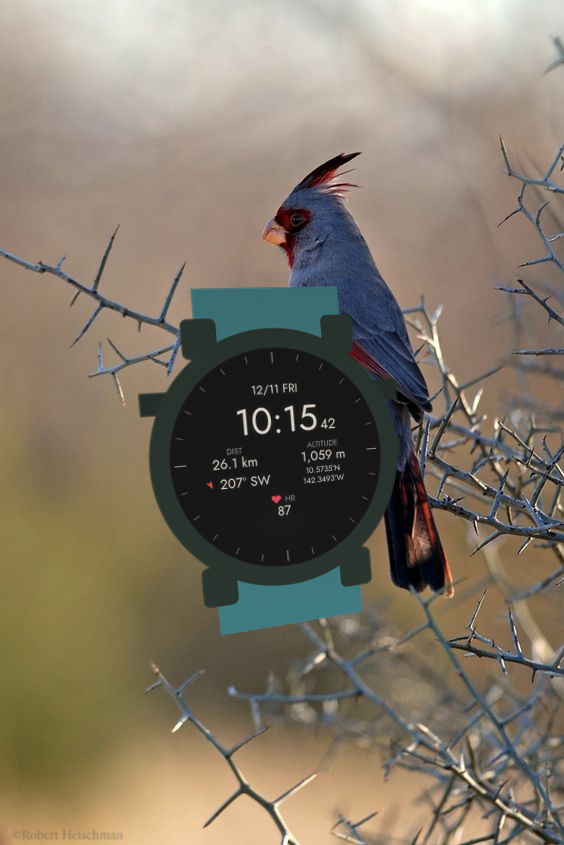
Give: 10:15:42
